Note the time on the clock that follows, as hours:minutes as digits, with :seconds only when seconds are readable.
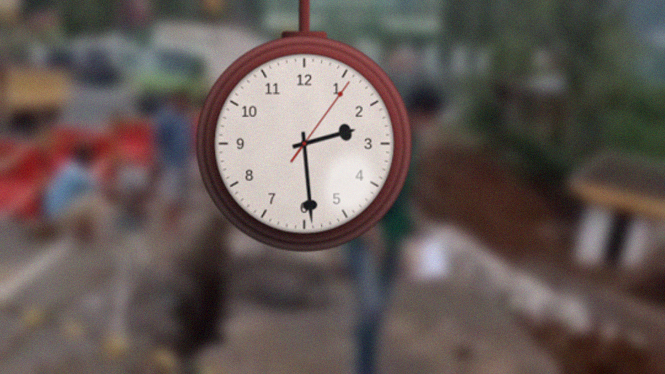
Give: 2:29:06
